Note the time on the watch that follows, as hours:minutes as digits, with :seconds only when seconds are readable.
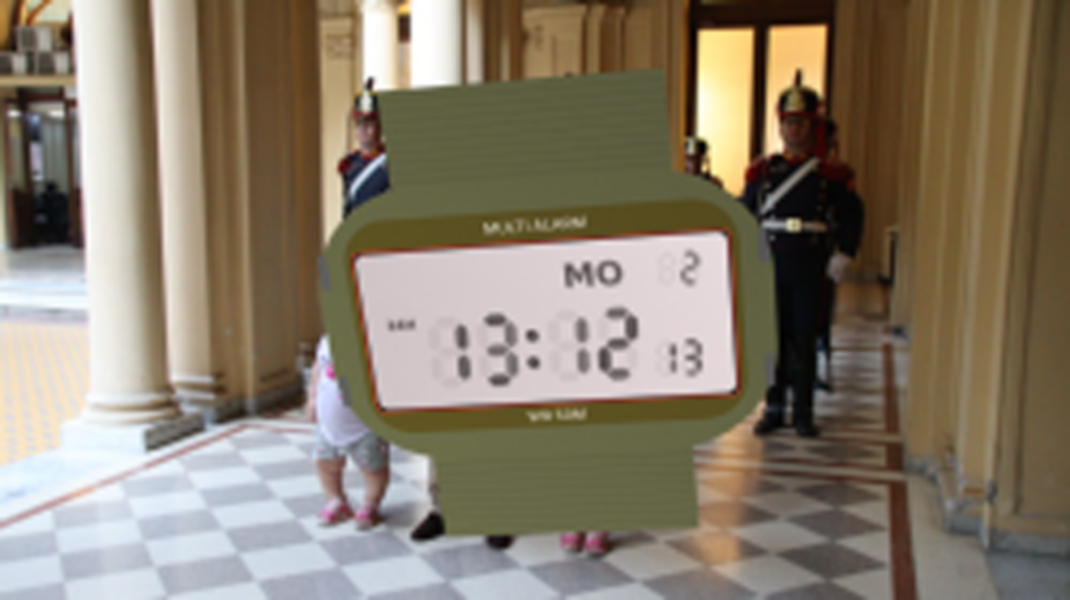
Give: 13:12:13
